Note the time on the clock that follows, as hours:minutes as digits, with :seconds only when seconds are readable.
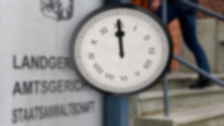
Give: 12:00
